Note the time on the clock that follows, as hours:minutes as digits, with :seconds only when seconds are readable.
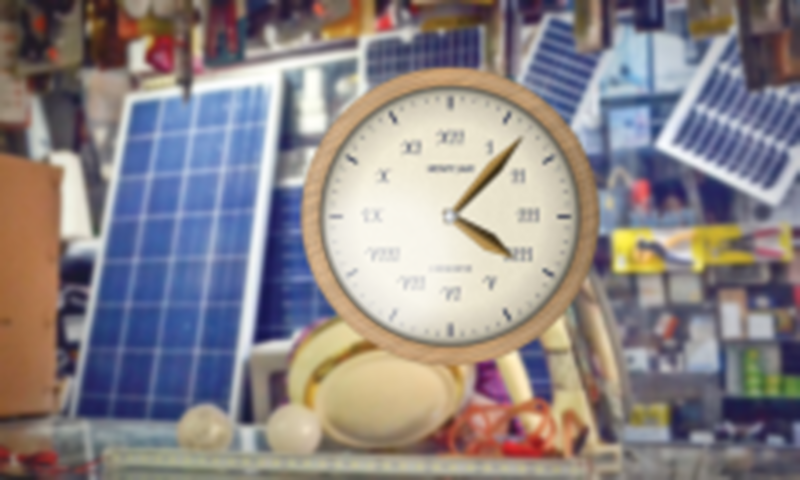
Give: 4:07
